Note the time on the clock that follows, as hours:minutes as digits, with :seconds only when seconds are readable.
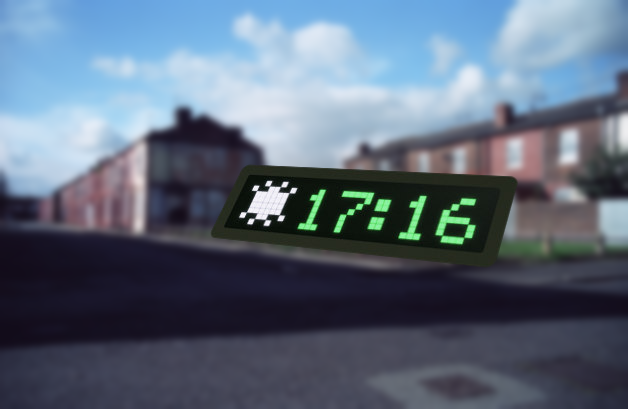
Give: 17:16
